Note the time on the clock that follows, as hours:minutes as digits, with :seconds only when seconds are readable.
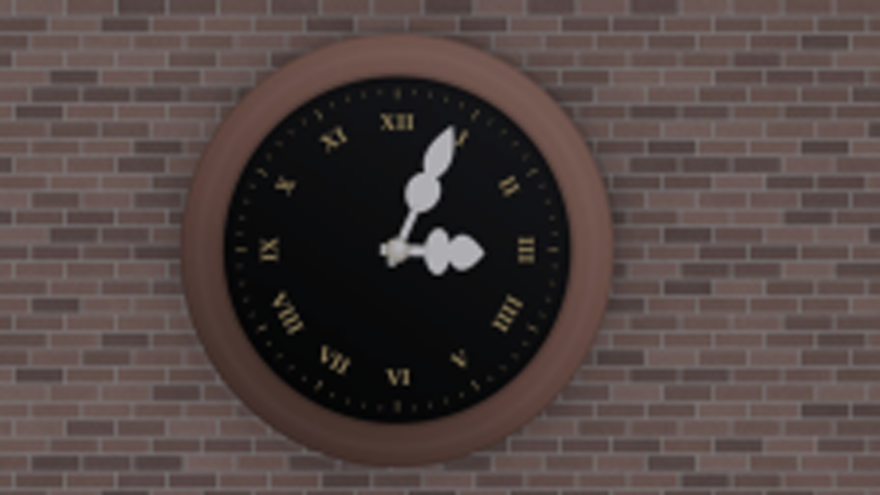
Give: 3:04
